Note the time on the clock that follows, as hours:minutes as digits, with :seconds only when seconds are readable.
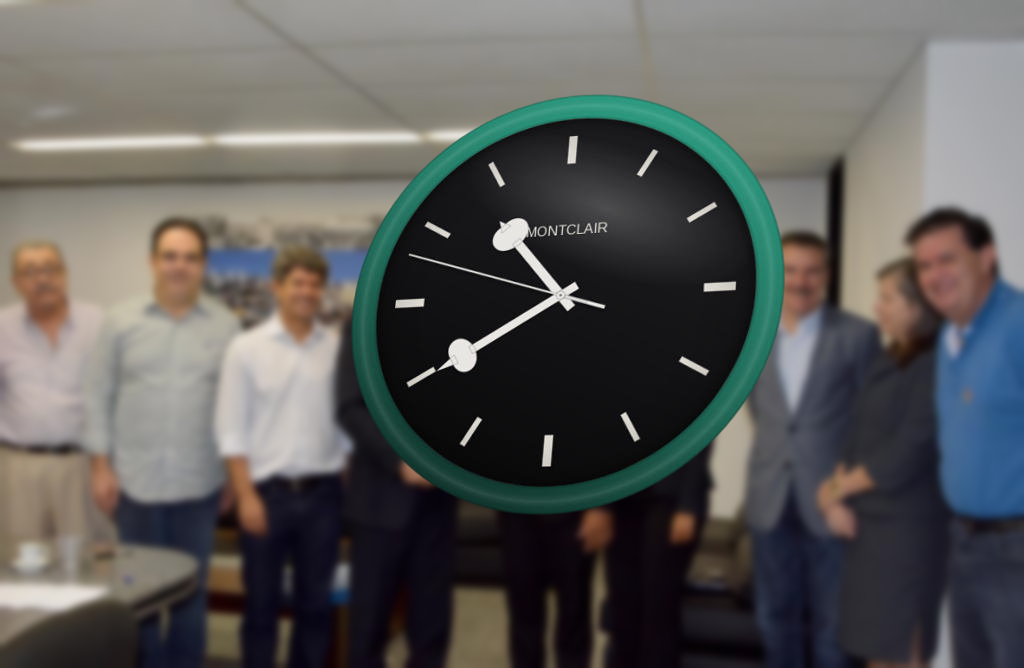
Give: 10:39:48
